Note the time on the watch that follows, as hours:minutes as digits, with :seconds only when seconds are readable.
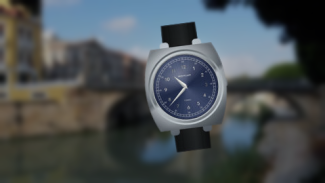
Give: 10:38
